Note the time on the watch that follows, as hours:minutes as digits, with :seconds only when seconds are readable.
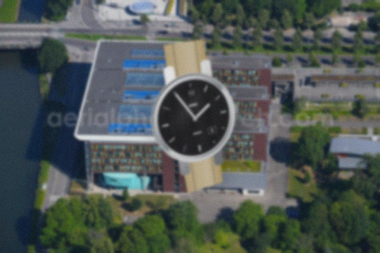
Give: 1:55
